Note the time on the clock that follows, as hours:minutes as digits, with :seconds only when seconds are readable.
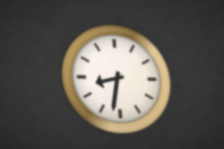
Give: 8:32
